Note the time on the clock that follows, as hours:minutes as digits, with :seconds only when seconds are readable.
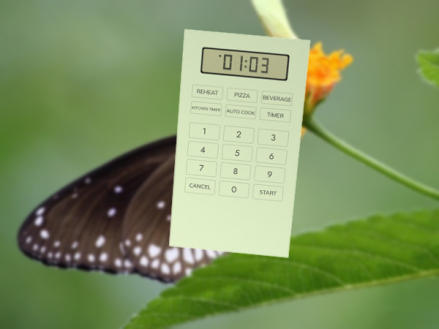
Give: 1:03
